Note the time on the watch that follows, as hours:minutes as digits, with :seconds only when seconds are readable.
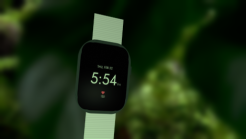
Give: 5:54
